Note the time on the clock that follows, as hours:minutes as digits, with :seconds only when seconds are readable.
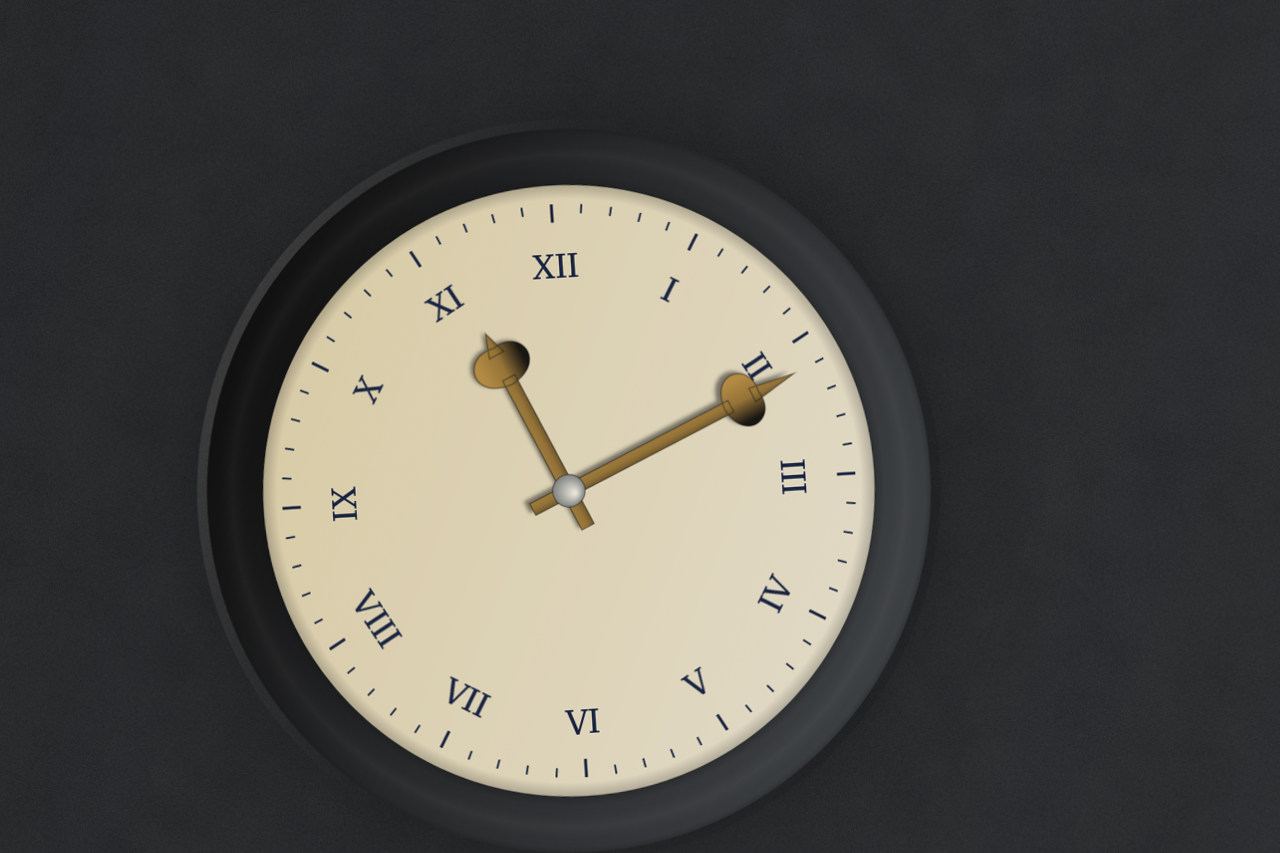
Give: 11:11
